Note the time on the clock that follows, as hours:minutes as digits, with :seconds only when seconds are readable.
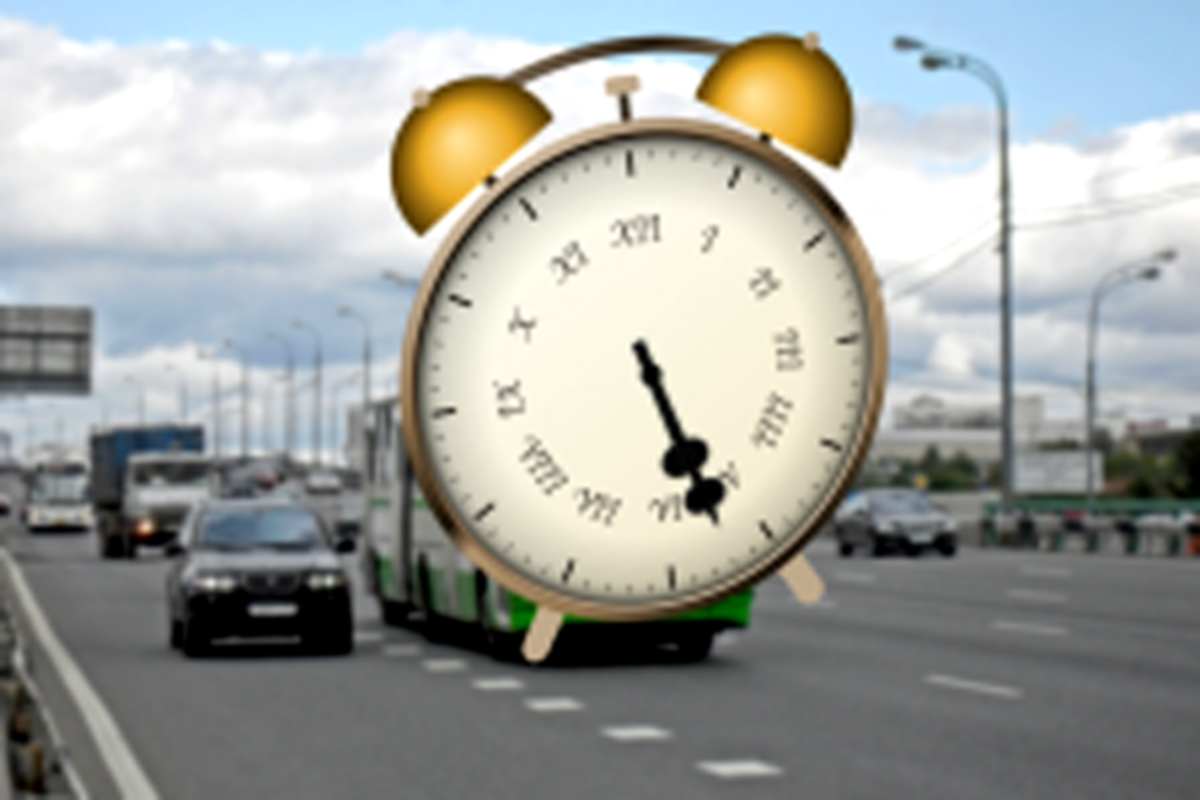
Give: 5:27
